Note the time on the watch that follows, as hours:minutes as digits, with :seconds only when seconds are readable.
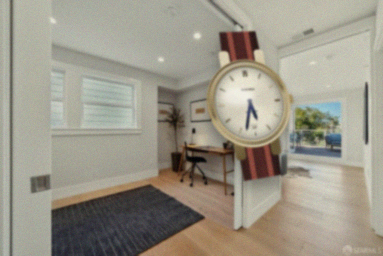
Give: 5:33
